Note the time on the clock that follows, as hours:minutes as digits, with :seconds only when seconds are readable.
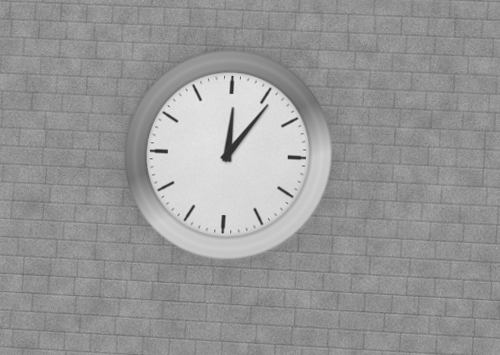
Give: 12:06
